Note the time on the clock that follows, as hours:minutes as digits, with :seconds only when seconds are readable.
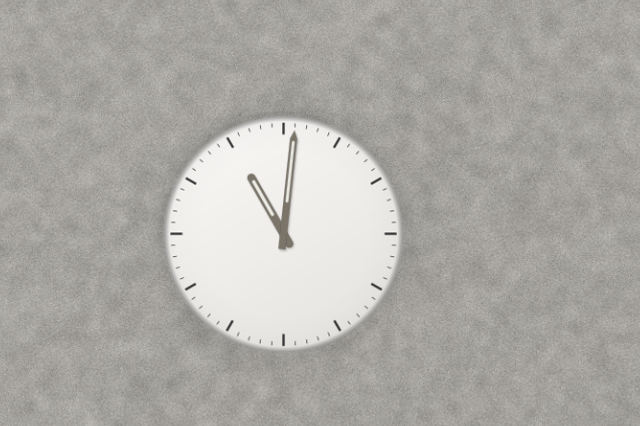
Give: 11:01
